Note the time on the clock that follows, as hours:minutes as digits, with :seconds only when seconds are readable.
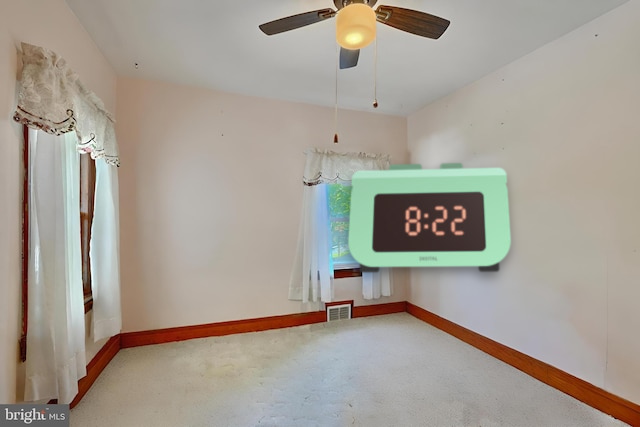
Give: 8:22
